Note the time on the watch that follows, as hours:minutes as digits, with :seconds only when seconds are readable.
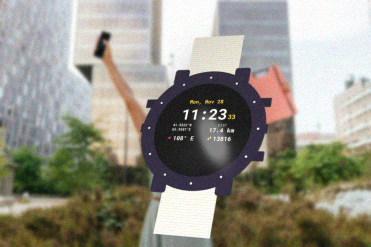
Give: 11:23
